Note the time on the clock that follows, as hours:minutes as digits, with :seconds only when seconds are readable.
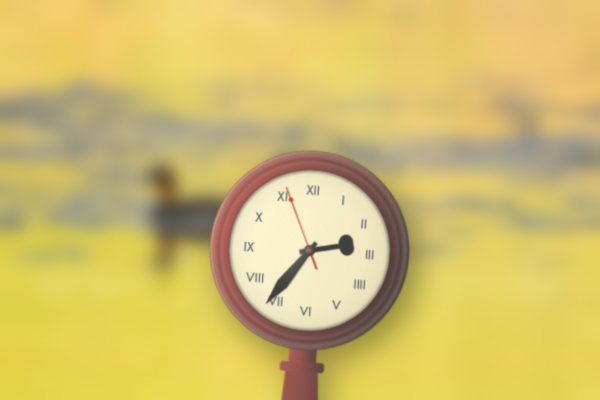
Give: 2:35:56
